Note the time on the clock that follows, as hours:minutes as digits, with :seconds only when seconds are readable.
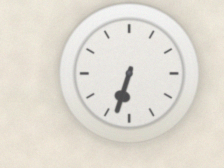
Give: 6:33
